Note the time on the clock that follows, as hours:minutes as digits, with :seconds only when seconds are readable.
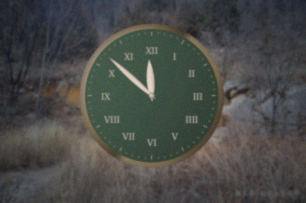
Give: 11:52
